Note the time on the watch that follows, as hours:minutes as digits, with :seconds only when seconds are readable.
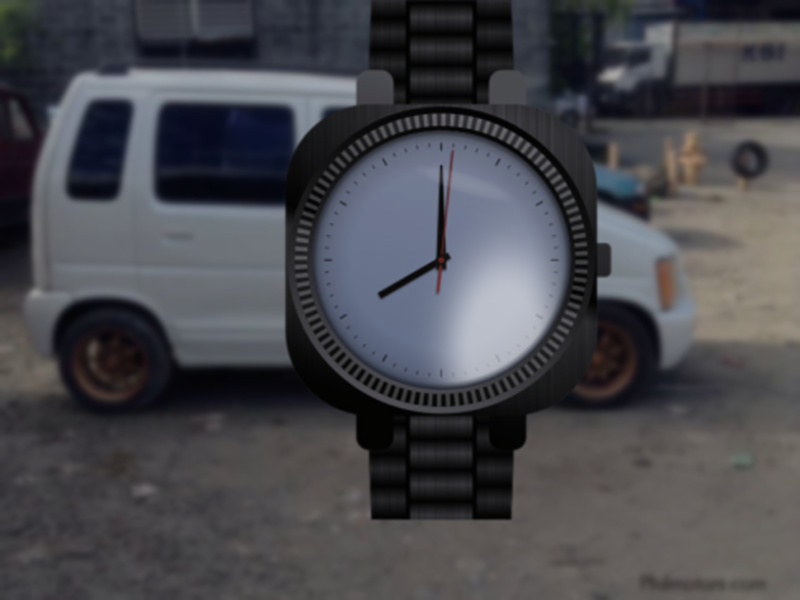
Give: 8:00:01
